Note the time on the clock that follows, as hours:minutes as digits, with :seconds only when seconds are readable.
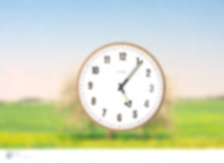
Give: 5:06
